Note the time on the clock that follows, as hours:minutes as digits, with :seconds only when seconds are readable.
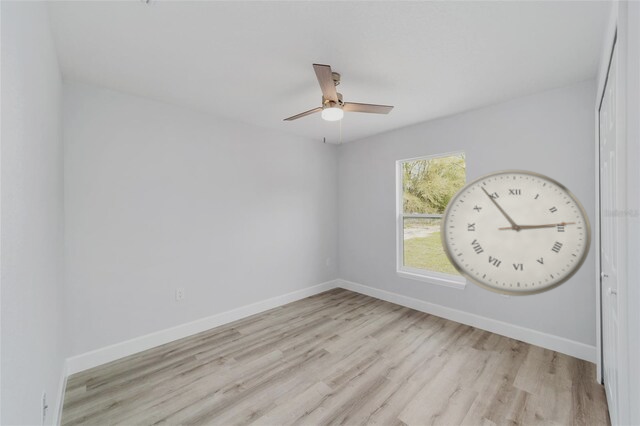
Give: 2:54:14
